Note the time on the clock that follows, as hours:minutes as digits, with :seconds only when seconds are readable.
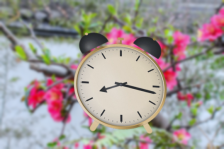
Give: 8:17
